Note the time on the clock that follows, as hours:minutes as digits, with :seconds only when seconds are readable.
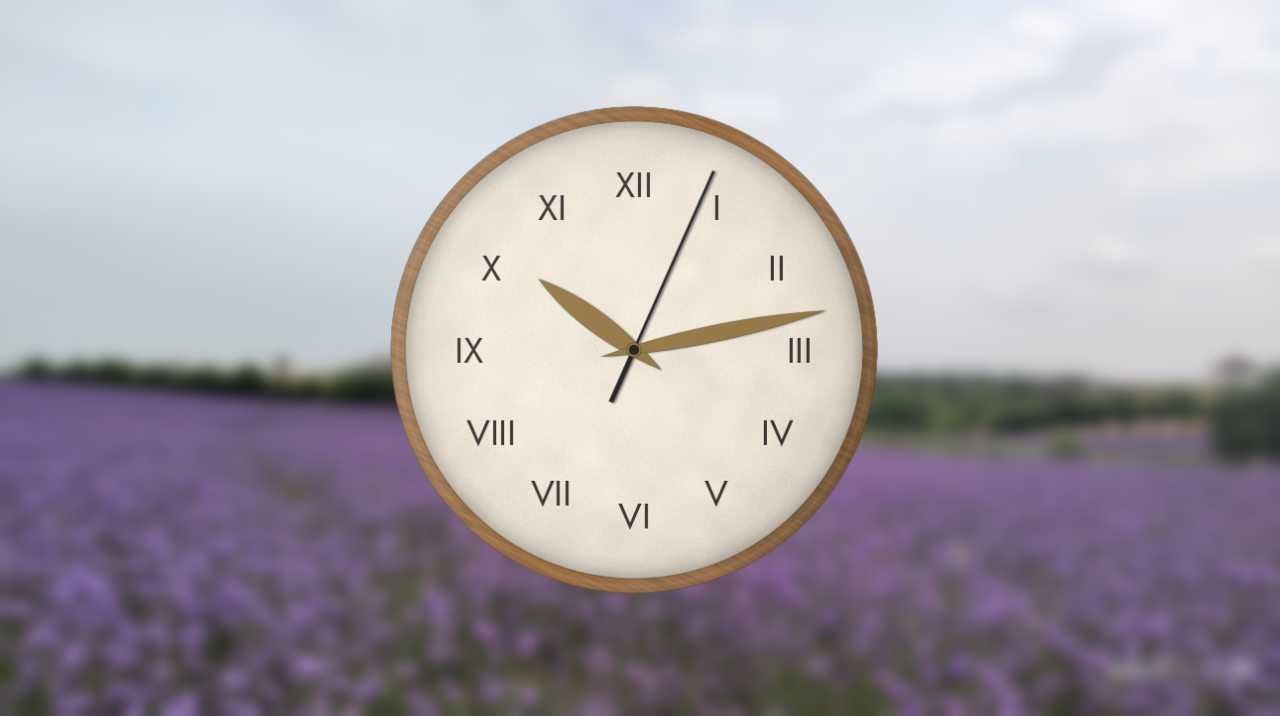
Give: 10:13:04
